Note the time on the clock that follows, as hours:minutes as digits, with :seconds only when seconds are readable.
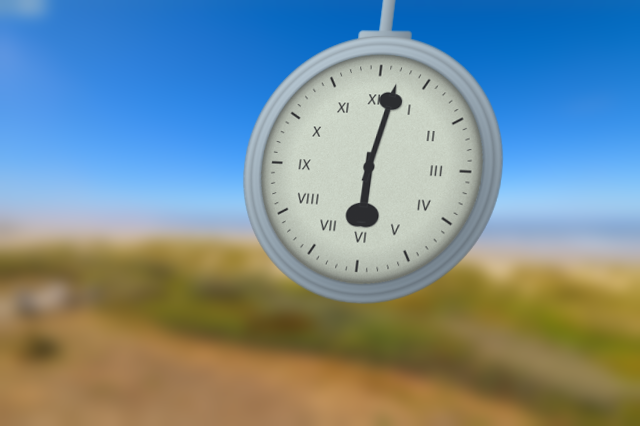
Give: 6:02
